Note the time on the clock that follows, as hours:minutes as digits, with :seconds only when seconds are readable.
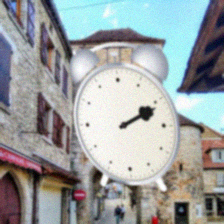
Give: 2:11
